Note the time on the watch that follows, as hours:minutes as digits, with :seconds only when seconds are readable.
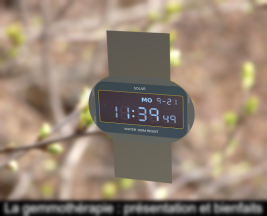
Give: 11:39:49
